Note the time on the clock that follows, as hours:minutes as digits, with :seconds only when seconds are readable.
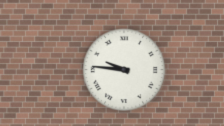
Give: 9:46
